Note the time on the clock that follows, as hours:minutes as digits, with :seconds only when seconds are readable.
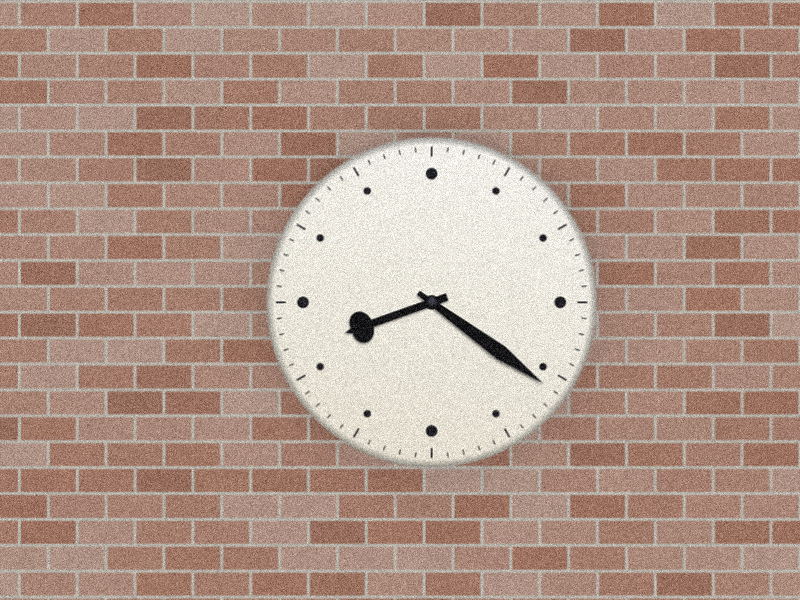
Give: 8:21
